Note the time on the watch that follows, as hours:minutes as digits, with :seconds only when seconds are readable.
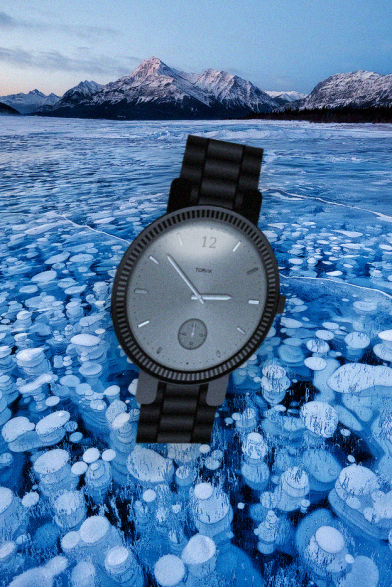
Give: 2:52
